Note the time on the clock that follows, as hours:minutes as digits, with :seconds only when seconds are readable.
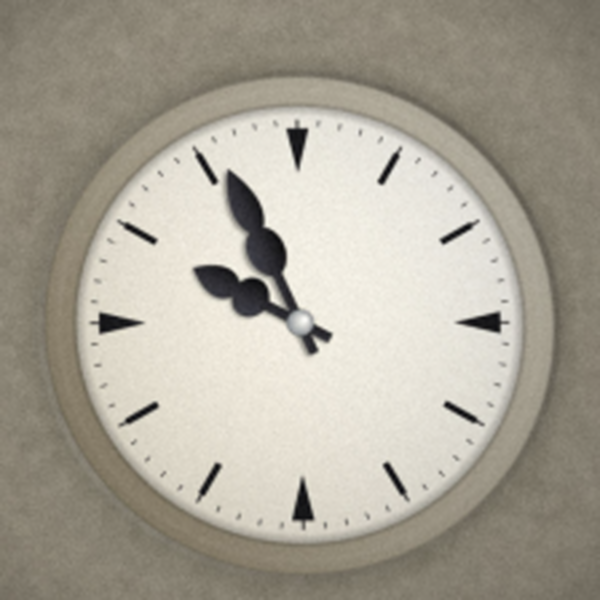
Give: 9:56
